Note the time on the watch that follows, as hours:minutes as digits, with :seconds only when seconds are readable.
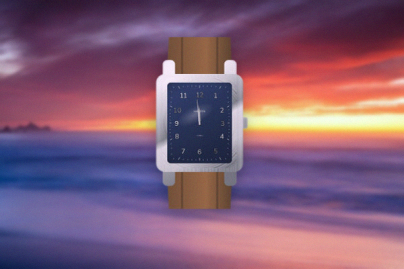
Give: 11:59
